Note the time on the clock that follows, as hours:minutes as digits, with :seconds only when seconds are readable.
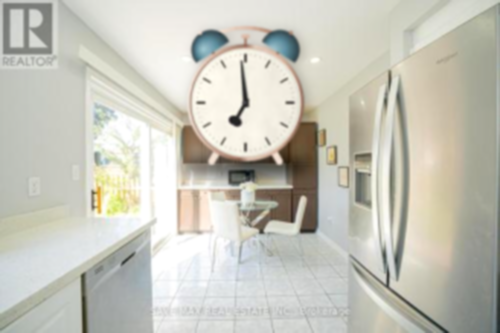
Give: 6:59
